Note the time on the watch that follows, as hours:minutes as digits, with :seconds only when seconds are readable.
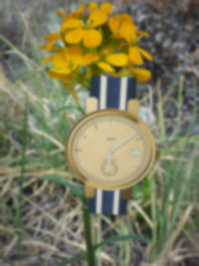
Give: 6:08
